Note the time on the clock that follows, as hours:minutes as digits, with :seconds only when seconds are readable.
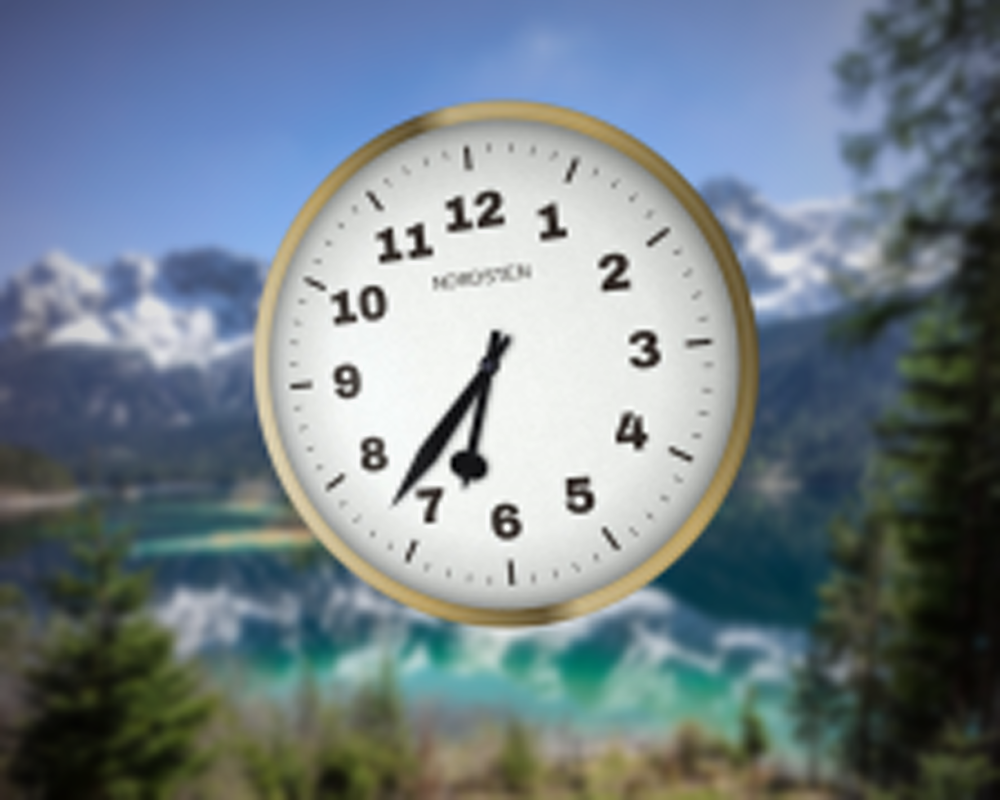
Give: 6:37
